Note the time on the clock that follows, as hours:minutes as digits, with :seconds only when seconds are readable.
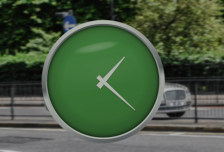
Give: 1:22
